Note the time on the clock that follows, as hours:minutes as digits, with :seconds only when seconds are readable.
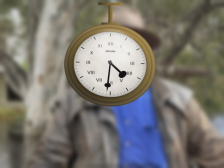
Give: 4:31
